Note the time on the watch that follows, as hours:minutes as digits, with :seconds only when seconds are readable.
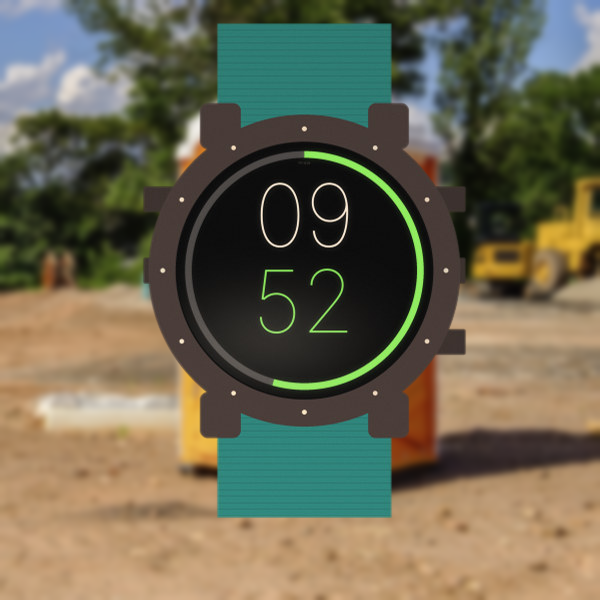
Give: 9:52
